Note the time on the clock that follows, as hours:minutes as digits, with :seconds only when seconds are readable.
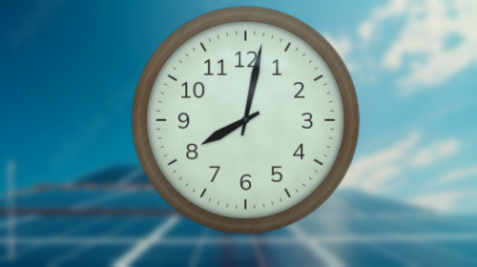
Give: 8:02
